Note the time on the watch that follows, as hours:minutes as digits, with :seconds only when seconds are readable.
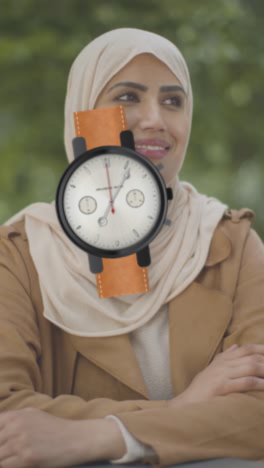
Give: 7:06
